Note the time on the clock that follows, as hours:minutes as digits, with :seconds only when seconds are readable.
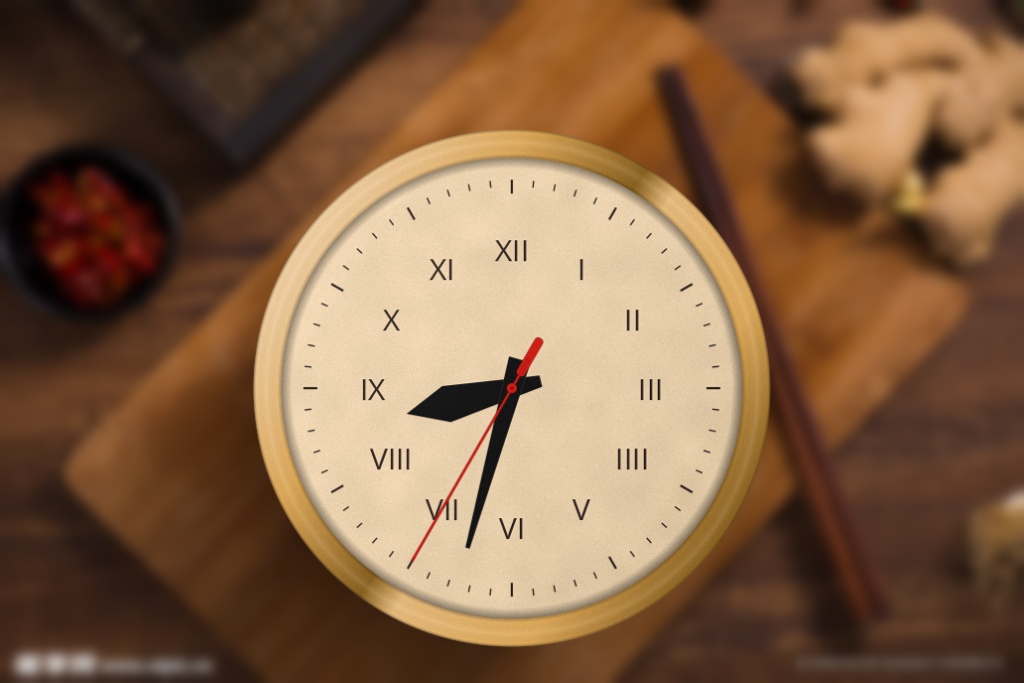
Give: 8:32:35
